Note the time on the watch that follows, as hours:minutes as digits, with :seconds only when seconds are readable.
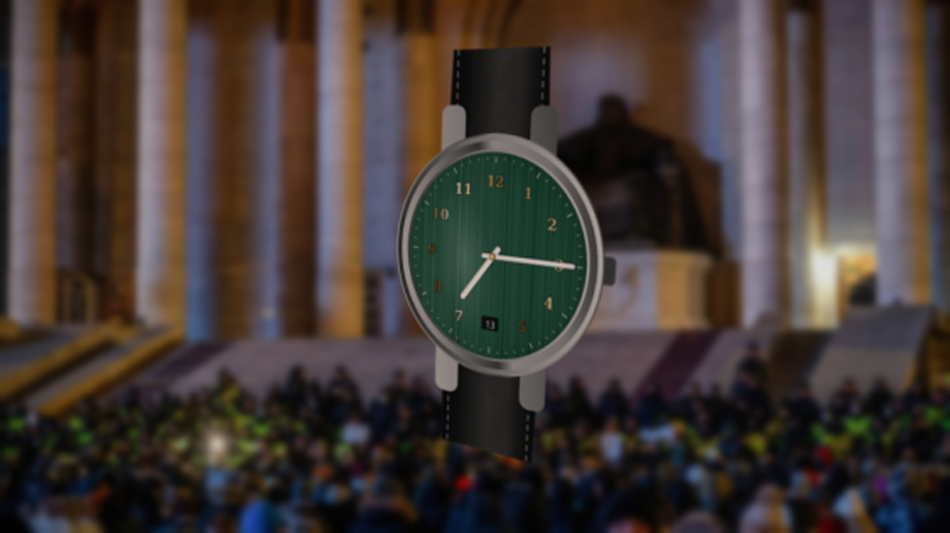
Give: 7:15
